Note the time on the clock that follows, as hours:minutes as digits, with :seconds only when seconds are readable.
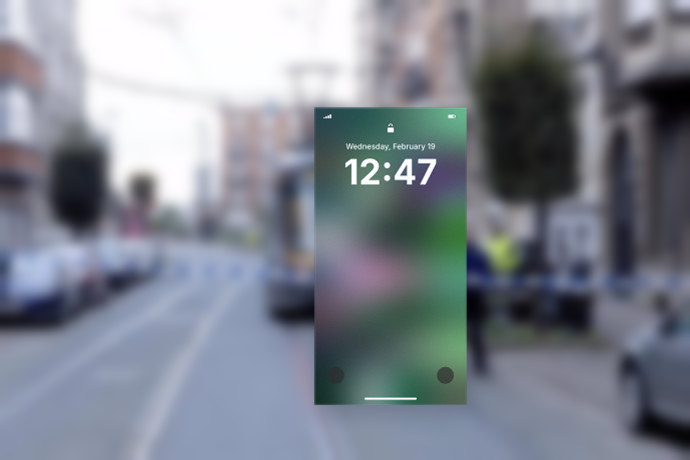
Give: 12:47
